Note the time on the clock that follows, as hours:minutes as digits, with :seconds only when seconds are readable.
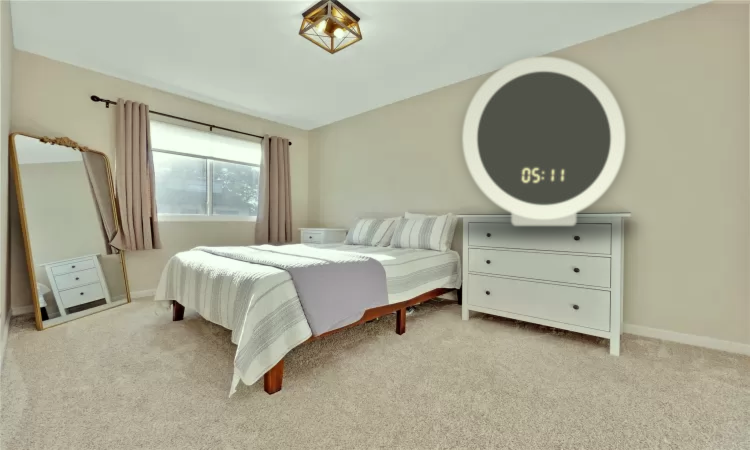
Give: 5:11
